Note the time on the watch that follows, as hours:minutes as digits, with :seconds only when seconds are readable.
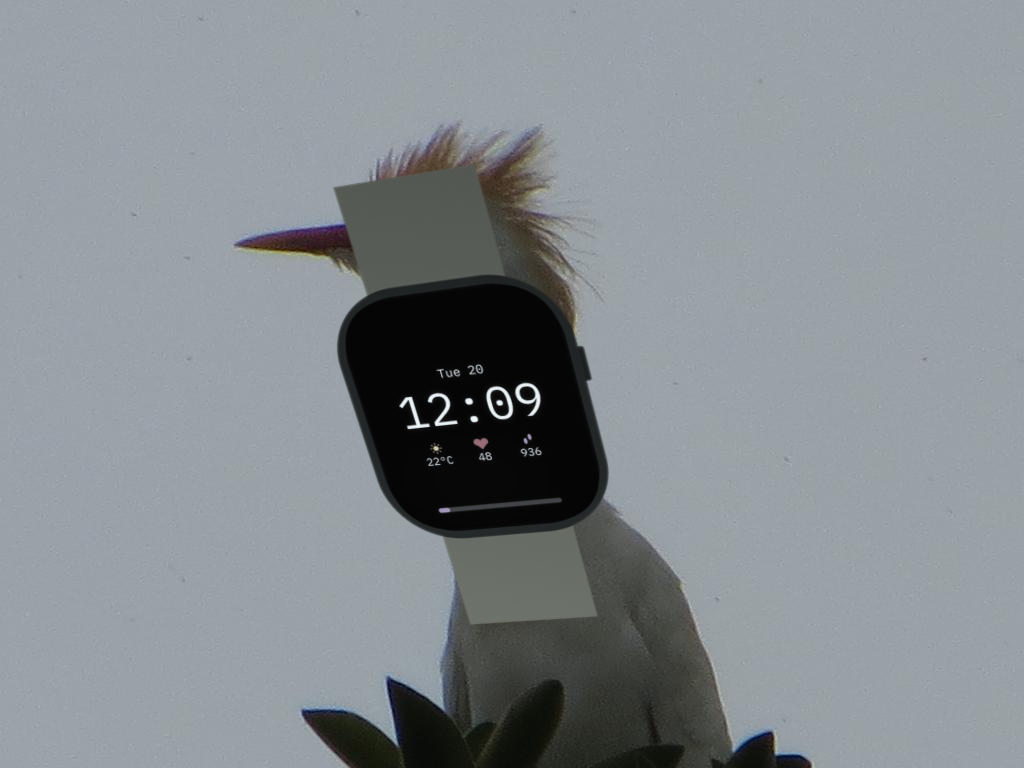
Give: 12:09
